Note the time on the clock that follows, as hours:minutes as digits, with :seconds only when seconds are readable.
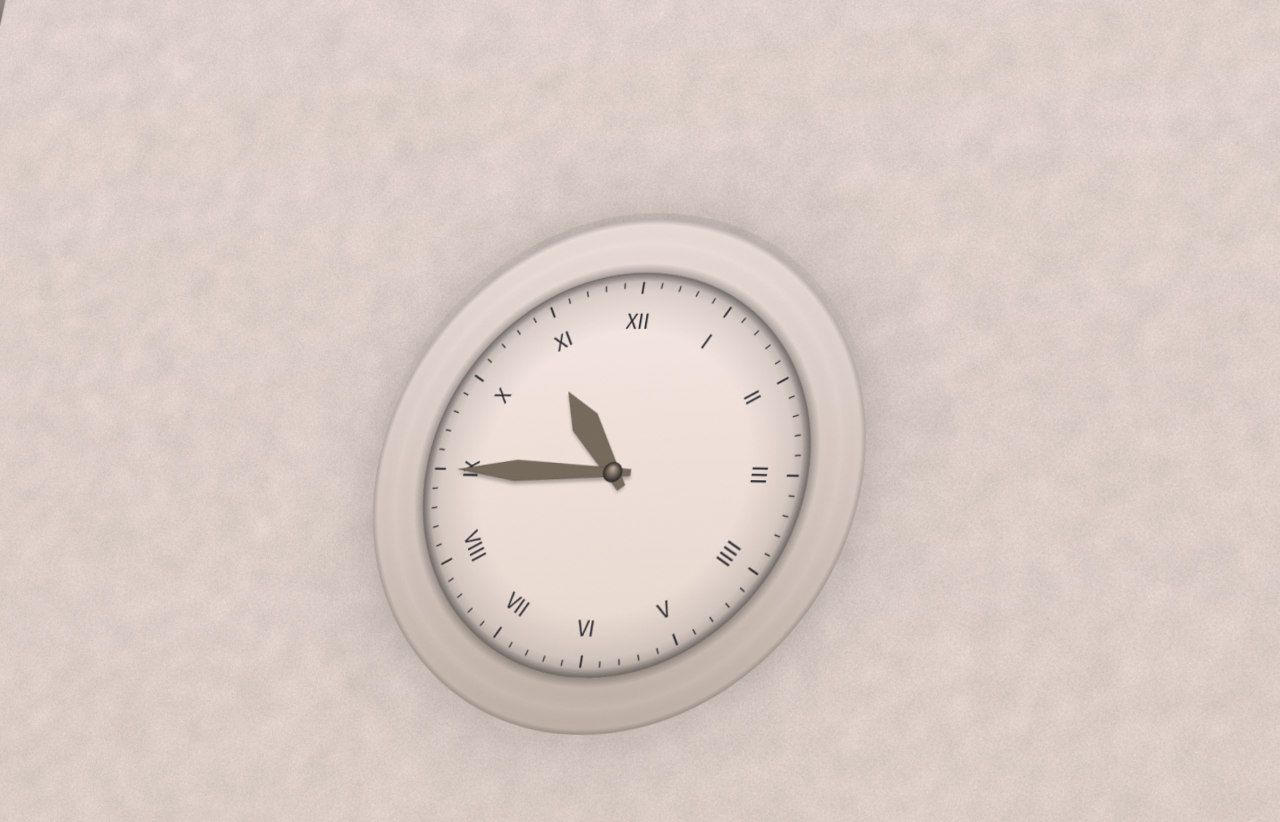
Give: 10:45
